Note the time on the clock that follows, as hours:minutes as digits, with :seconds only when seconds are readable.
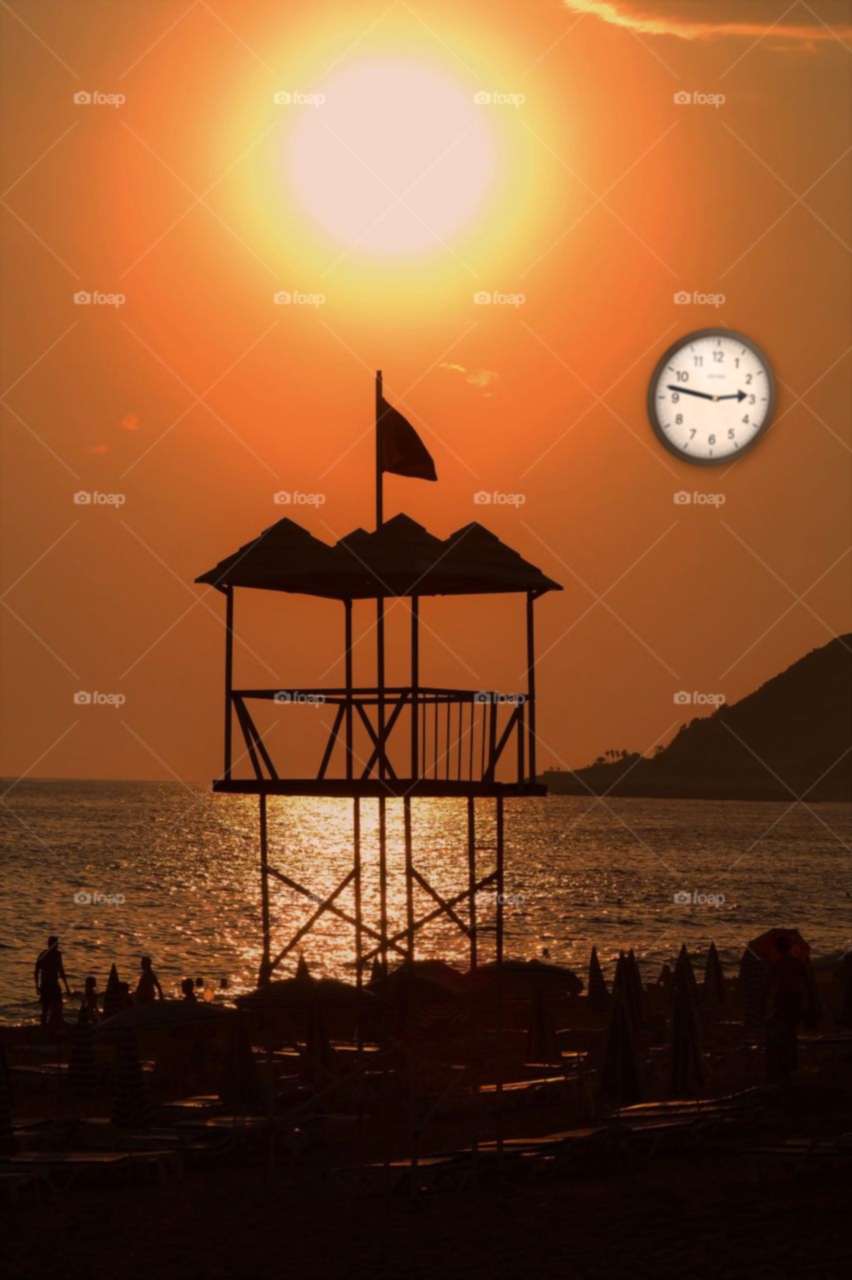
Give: 2:47
